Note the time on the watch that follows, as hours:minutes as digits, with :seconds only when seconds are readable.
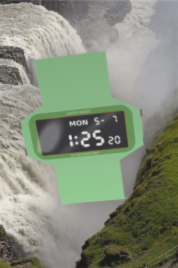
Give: 1:25
